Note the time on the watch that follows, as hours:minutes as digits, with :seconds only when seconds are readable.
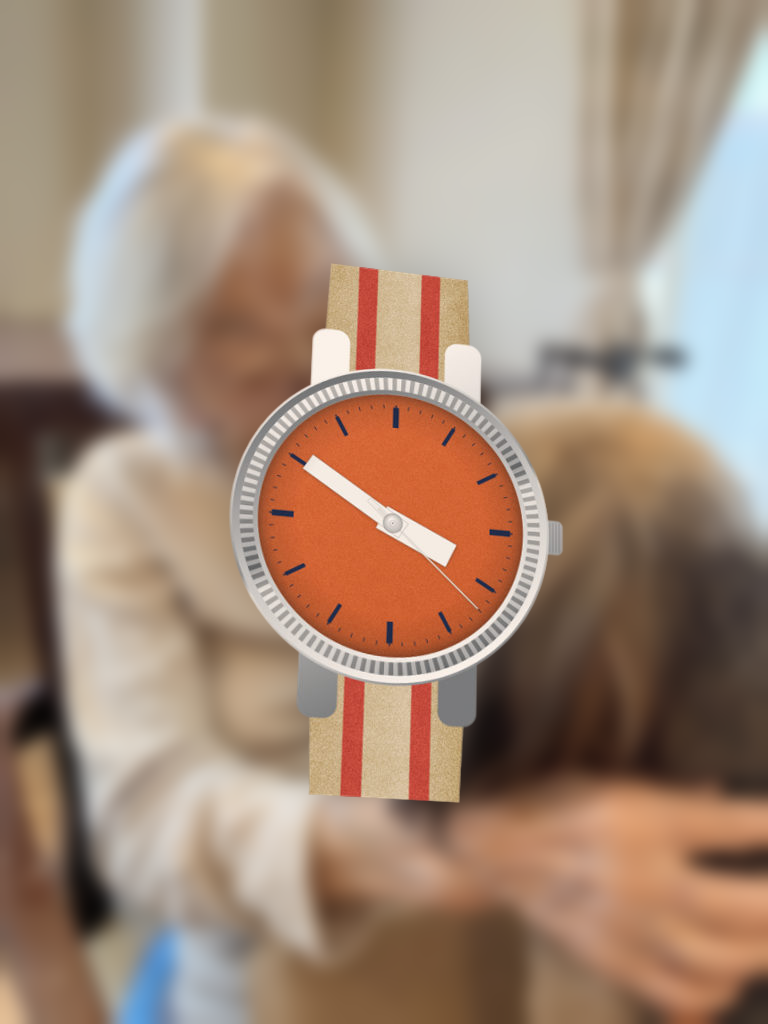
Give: 3:50:22
